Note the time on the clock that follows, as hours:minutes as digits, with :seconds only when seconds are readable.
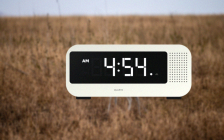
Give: 4:54
